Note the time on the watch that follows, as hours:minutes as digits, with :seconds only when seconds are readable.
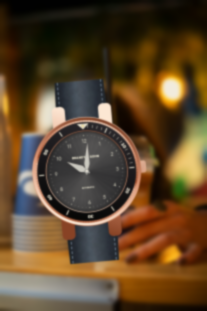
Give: 10:01
